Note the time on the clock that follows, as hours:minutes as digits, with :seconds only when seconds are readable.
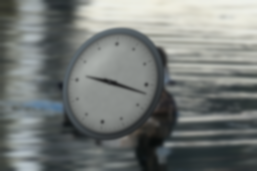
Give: 9:17
